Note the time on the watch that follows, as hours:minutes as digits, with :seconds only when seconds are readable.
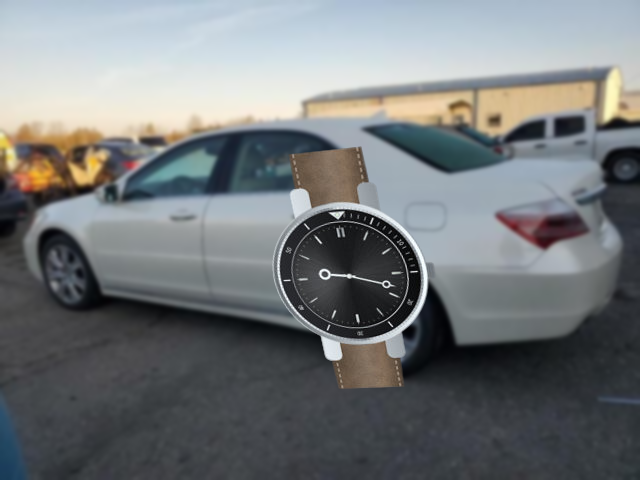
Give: 9:18
